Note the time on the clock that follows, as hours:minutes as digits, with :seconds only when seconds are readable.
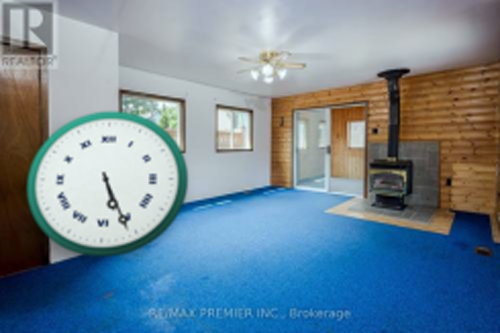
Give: 5:26
